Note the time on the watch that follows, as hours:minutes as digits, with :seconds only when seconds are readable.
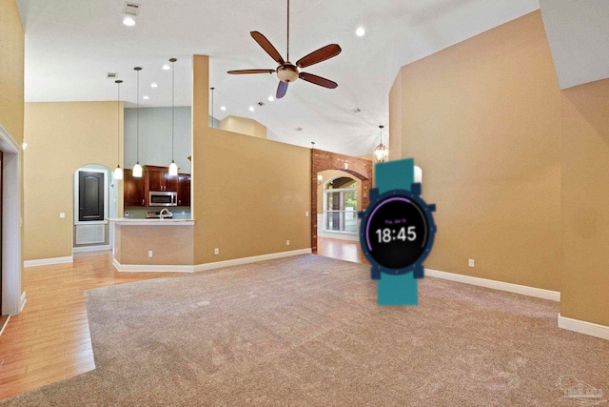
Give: 18:45
